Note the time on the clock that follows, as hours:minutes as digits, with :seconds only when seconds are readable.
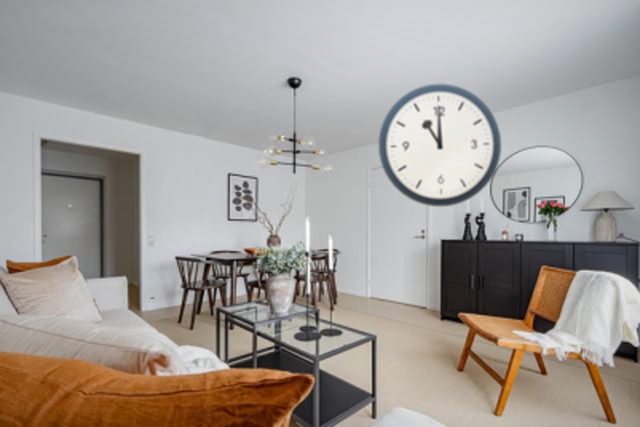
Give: 11:00
